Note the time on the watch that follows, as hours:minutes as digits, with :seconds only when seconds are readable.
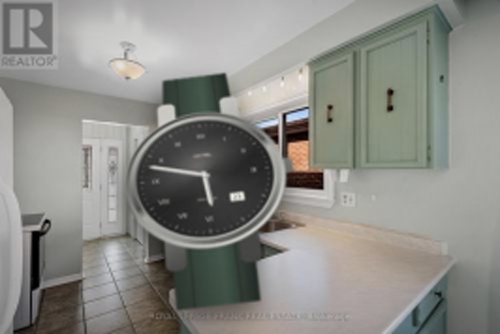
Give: 5:48
